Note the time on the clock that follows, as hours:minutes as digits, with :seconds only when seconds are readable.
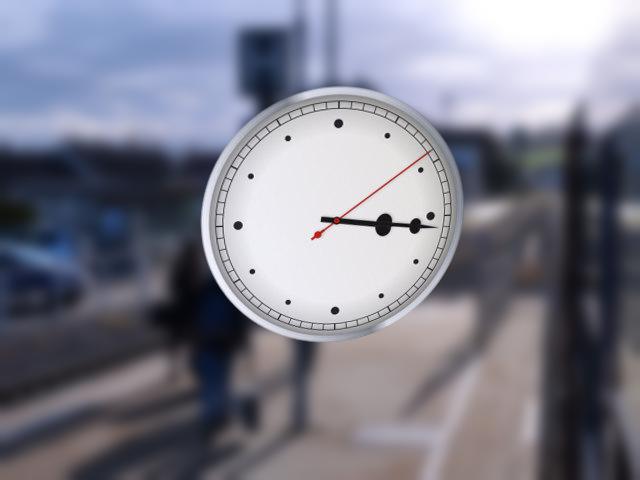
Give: 3:16:09
